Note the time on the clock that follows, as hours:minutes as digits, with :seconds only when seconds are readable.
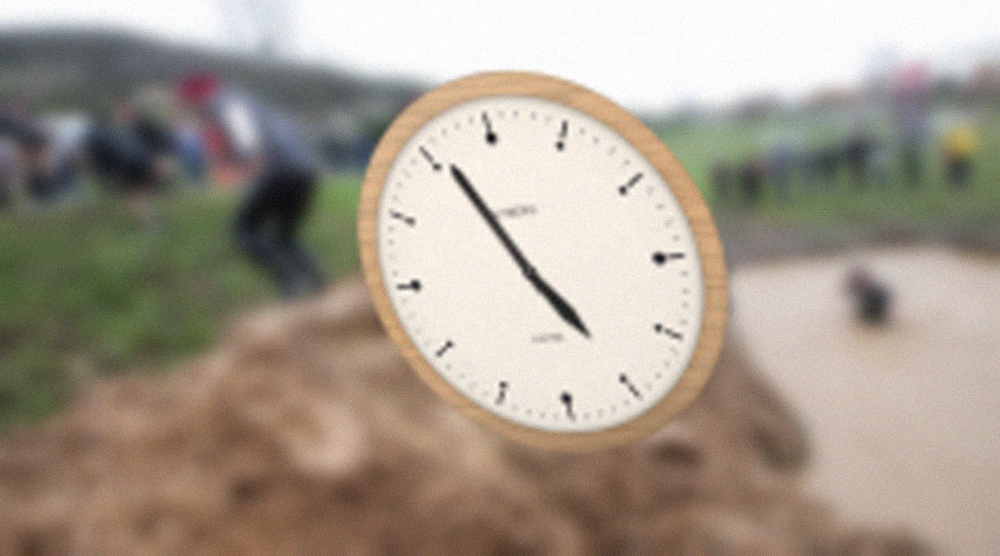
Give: 4:56
